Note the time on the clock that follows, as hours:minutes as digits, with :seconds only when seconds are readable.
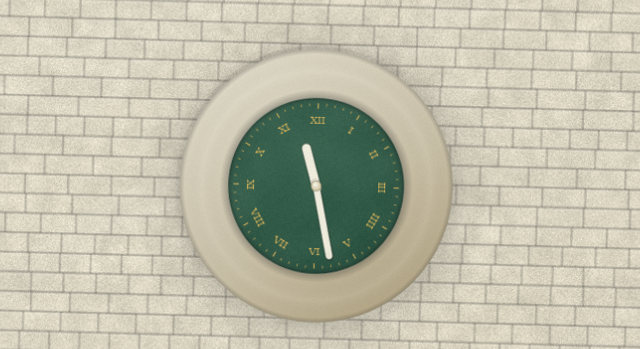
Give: 11:28
